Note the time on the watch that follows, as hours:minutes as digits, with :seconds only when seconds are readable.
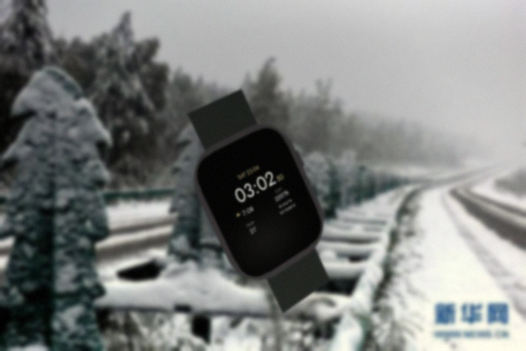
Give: 3:02
